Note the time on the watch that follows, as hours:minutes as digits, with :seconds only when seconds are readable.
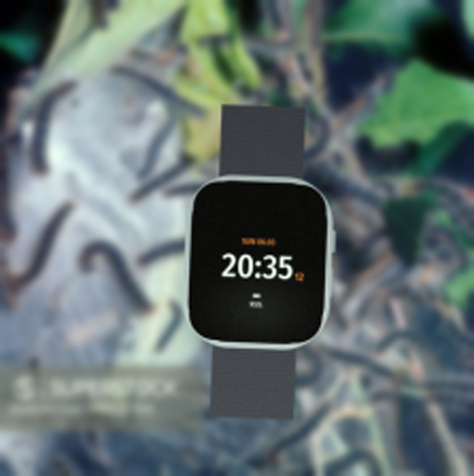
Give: 20:35
